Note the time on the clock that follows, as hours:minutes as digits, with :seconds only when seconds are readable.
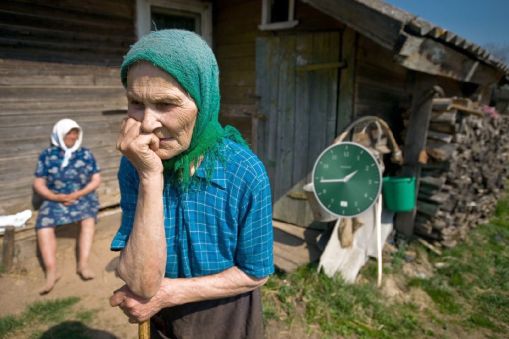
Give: 1:44
